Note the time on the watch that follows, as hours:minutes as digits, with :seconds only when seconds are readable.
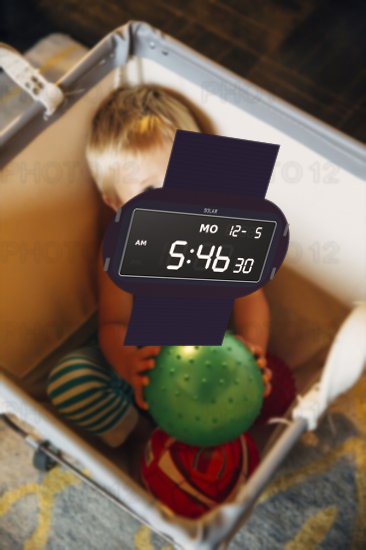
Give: 5:46:30
